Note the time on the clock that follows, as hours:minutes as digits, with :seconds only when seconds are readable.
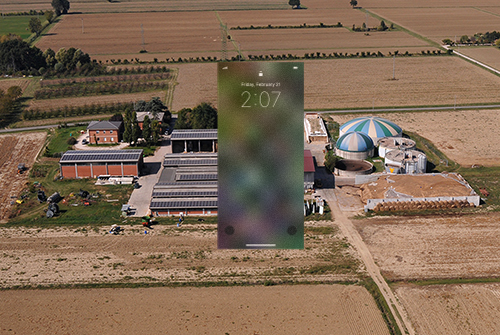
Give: 2:07
